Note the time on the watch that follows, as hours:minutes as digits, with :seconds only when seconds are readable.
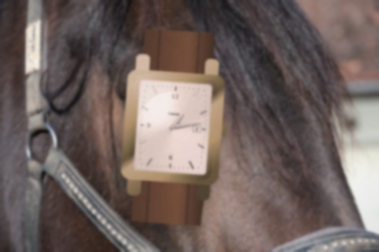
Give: 1:13
